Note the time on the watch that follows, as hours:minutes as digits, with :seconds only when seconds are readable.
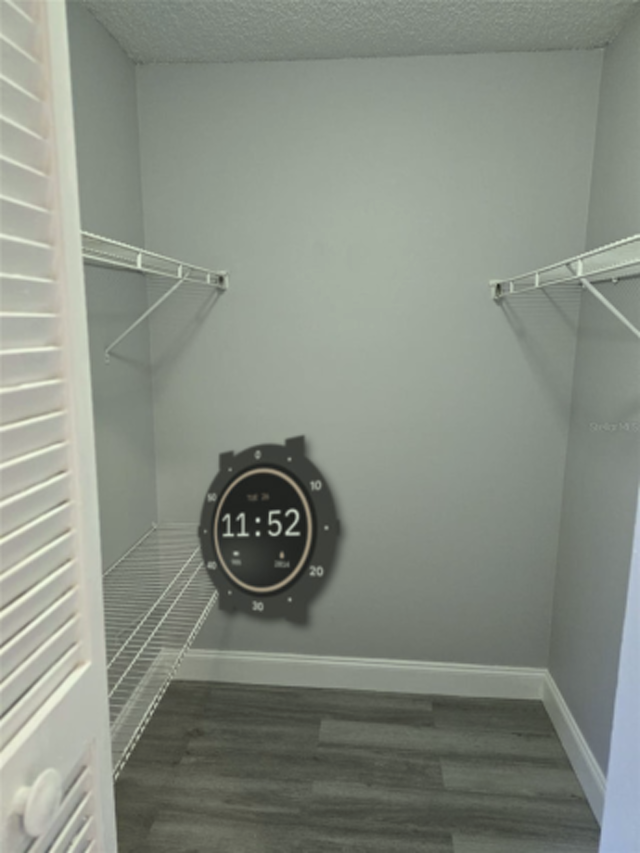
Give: 11:52
